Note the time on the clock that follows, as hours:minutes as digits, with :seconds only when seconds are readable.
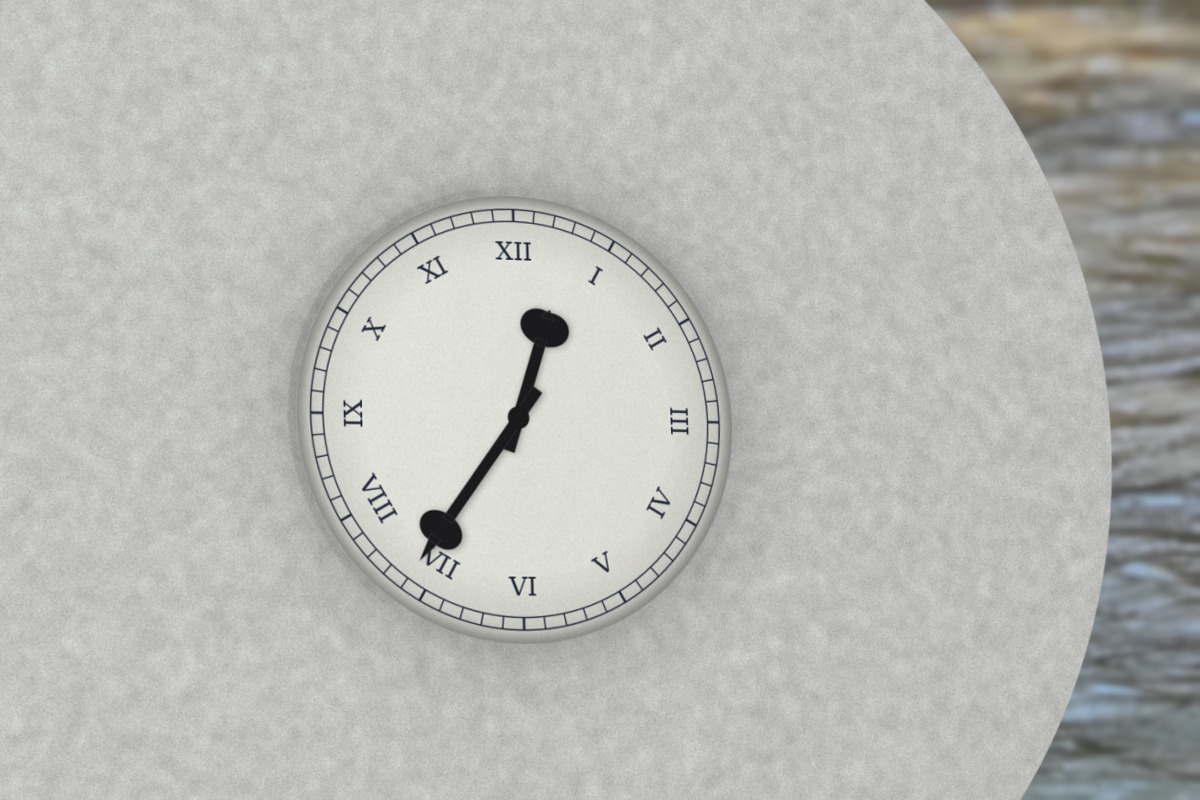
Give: 12:36
